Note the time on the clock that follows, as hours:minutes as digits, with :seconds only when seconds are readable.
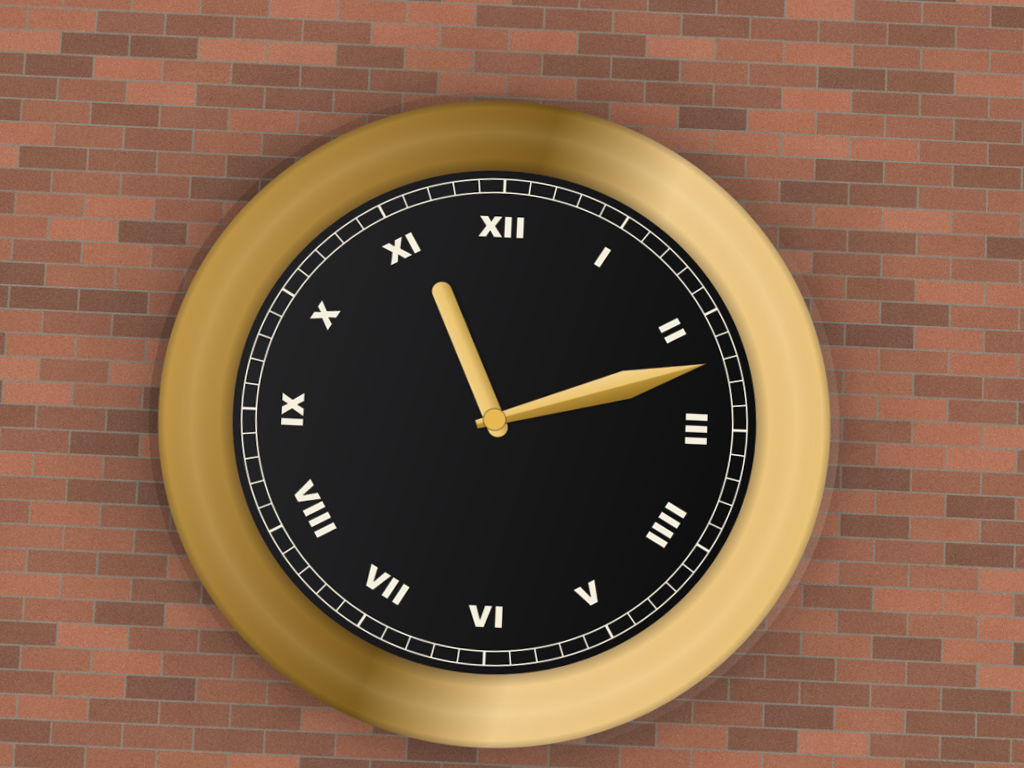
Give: 11:12
